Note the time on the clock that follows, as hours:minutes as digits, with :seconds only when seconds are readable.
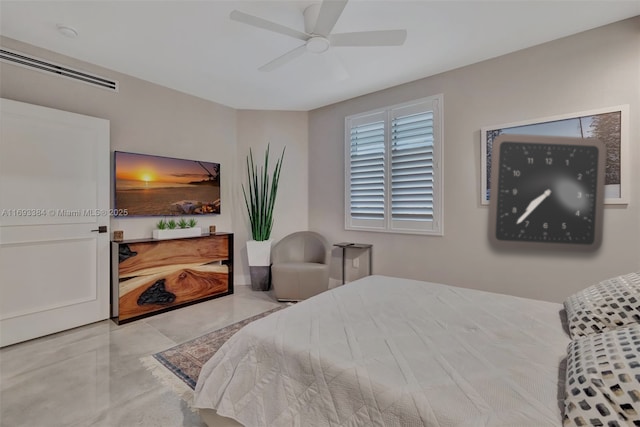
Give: 7:37
